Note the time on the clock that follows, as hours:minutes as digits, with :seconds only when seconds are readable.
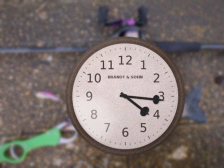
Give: 4:16
